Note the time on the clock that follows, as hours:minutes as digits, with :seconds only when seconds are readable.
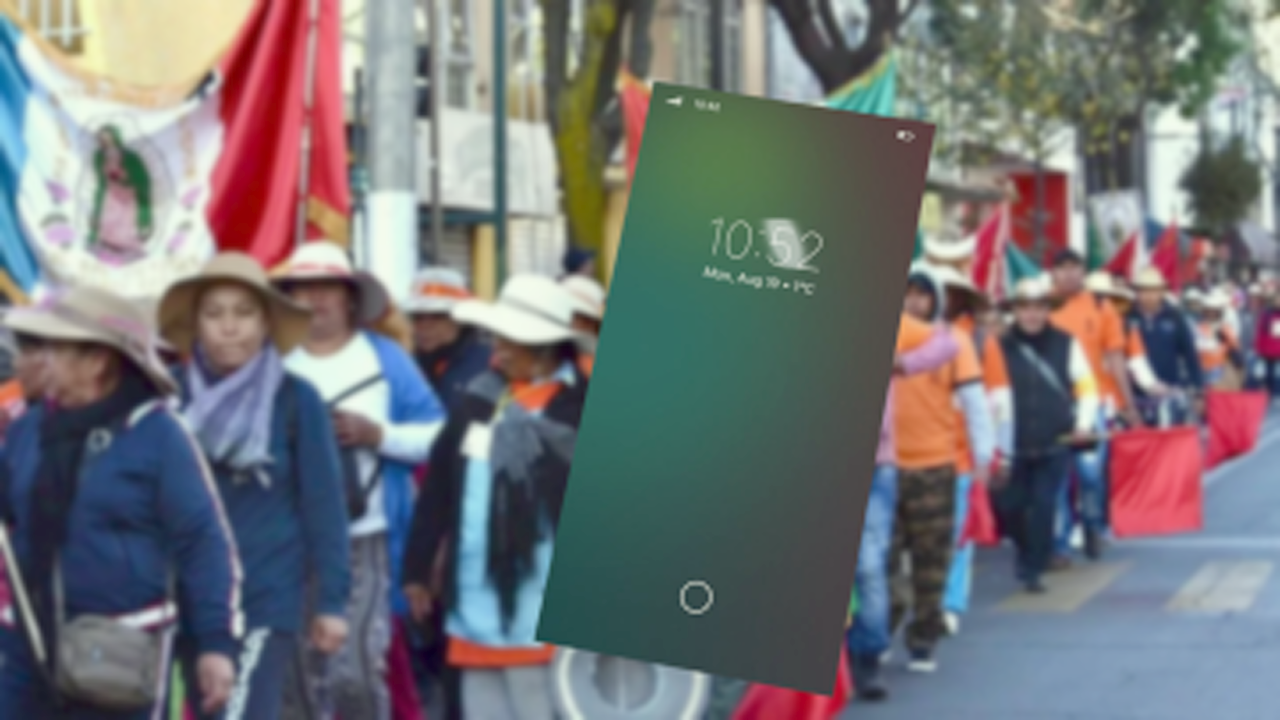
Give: 10:52
